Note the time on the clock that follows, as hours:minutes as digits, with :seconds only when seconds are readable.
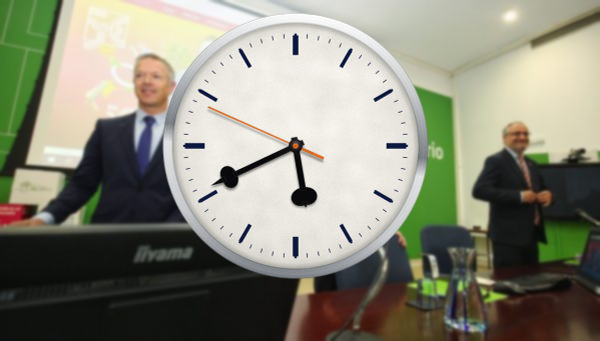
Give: 5:40:49
